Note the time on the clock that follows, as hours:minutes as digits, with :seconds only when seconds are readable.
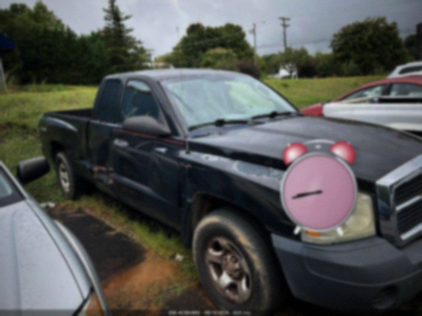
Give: 8:43
